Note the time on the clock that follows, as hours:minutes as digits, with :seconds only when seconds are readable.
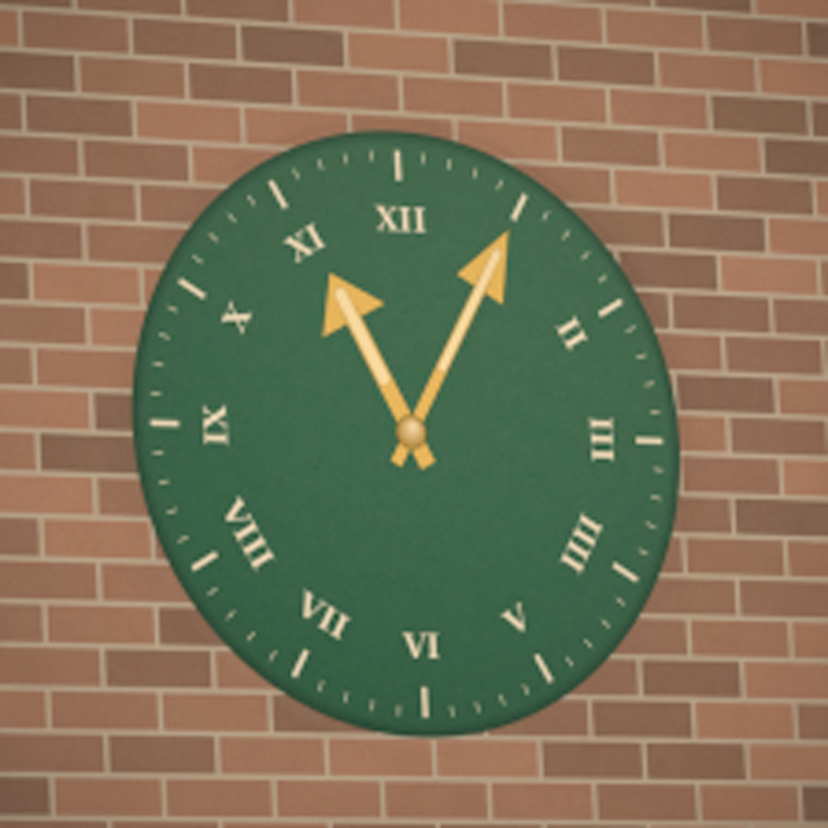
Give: 11:05
